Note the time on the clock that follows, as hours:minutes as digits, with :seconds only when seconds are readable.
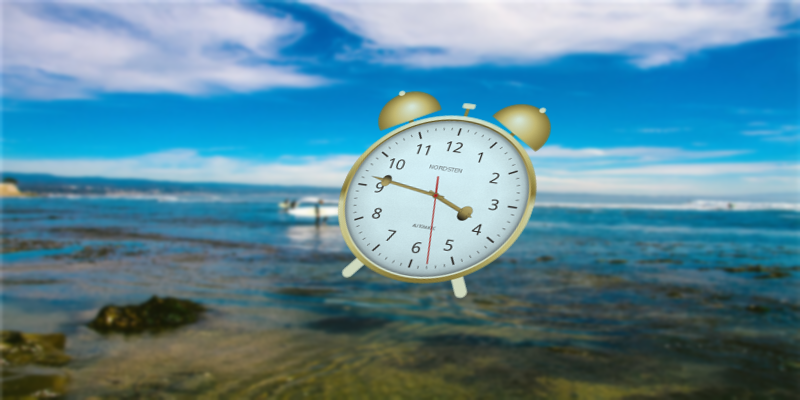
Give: 3:46:28
